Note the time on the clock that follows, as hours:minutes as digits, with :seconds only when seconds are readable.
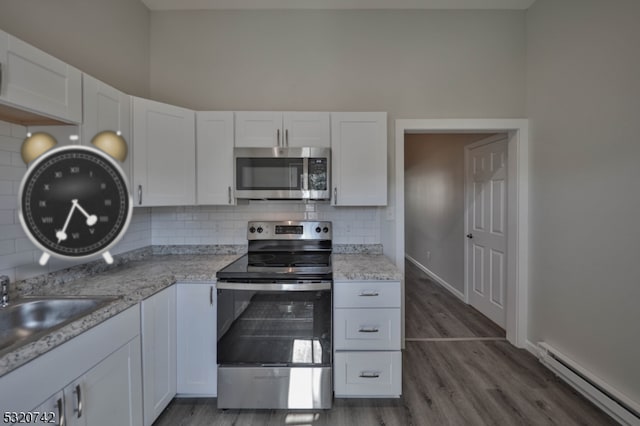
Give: 4:34
